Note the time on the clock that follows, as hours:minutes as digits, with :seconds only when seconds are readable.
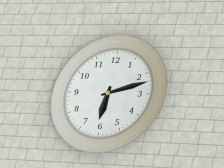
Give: 6:12
